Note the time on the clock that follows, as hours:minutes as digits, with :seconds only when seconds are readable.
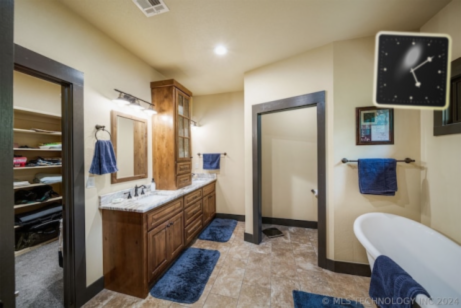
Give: 5:09
